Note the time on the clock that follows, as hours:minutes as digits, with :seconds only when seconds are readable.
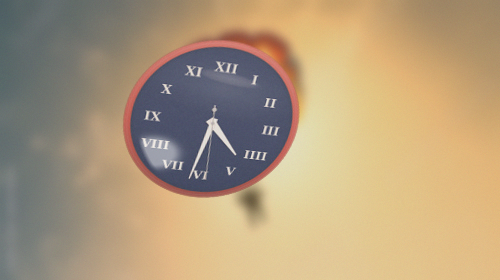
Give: 4:31:29
